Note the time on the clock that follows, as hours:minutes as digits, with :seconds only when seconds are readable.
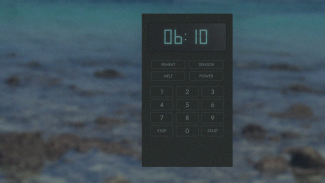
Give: 6:10
